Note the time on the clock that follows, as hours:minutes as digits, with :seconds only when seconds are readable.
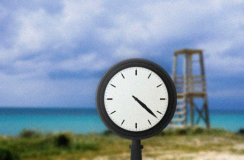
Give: 4:22
